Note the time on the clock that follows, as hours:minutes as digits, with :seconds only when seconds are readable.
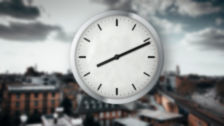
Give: 8:11
